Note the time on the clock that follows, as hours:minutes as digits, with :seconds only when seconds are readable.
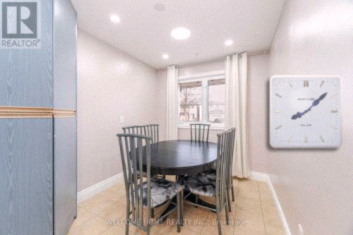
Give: 8:08
